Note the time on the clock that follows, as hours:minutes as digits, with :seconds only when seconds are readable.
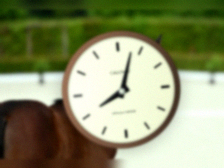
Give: 8:03
